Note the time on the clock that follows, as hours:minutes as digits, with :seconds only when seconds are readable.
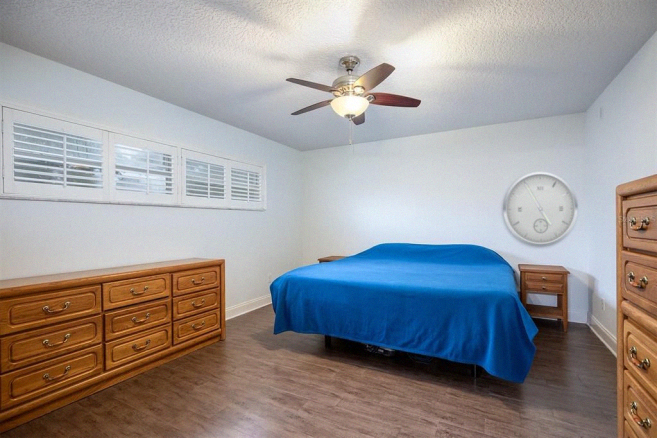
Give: 4:55
